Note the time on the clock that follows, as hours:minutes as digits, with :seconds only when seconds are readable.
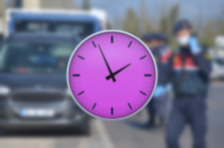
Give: 1:56
